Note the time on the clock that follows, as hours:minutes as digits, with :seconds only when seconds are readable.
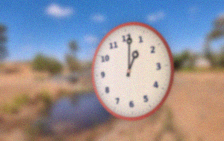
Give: 1:01
